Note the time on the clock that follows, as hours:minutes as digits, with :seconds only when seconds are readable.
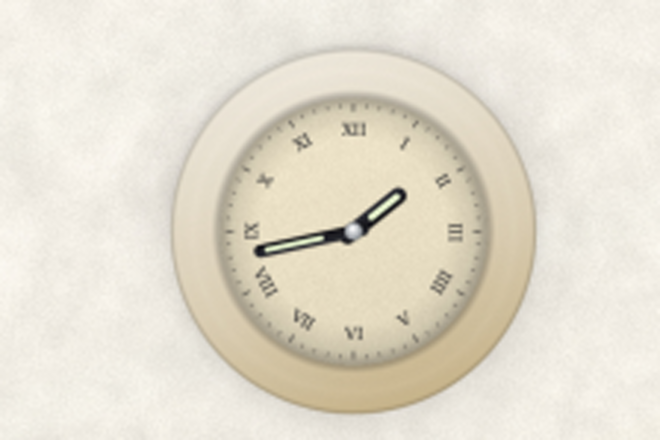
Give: 1:43
